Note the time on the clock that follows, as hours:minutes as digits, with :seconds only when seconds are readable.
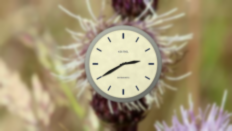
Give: 2:40
